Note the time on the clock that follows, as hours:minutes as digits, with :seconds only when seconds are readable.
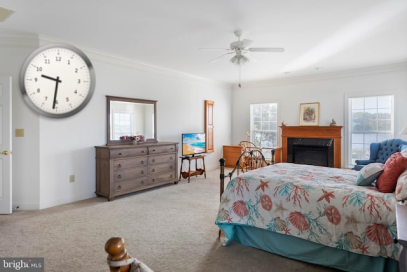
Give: 9:31
